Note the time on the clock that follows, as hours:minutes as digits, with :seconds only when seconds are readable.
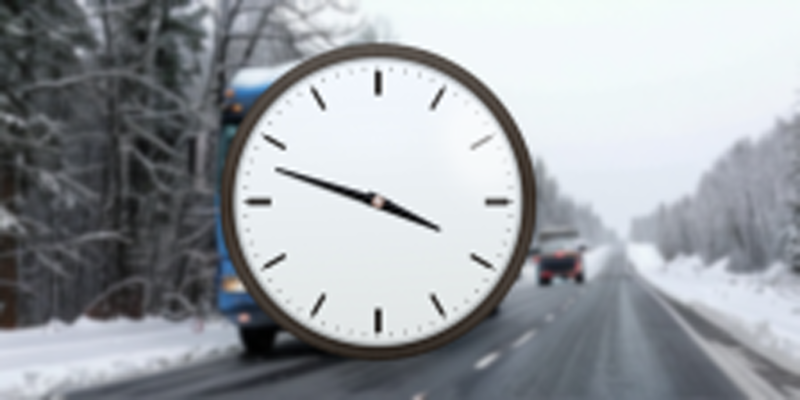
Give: 3:48
